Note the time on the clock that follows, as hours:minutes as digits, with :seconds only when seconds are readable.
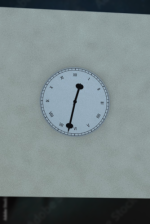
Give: 12:32
